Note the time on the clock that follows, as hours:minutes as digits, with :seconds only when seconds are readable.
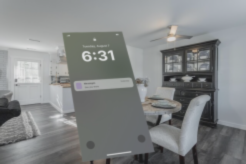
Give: 6:31
